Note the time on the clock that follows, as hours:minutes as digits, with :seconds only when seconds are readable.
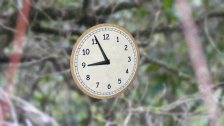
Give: 8:56
